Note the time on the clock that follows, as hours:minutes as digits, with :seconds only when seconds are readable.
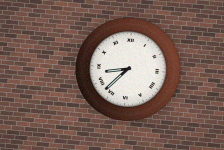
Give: 8:37
